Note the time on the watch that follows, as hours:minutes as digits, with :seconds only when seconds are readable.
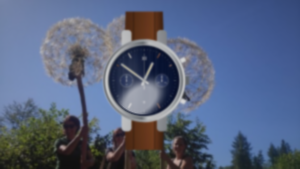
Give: 12:51
